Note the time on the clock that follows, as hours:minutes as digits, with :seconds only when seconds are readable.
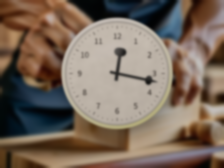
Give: 12:17
